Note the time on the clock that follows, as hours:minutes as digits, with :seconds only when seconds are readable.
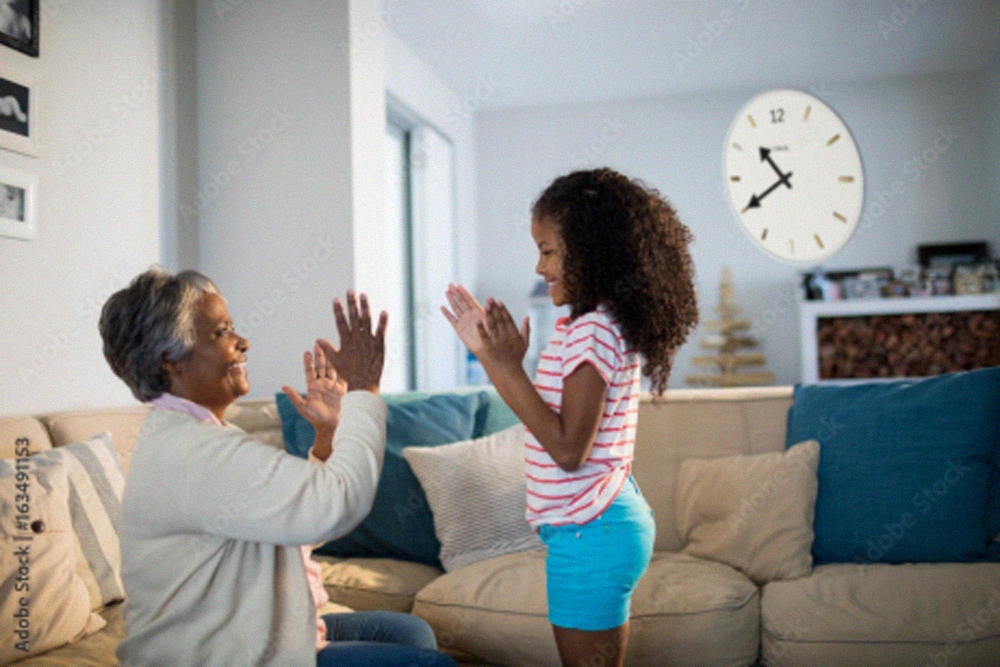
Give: 10:40
